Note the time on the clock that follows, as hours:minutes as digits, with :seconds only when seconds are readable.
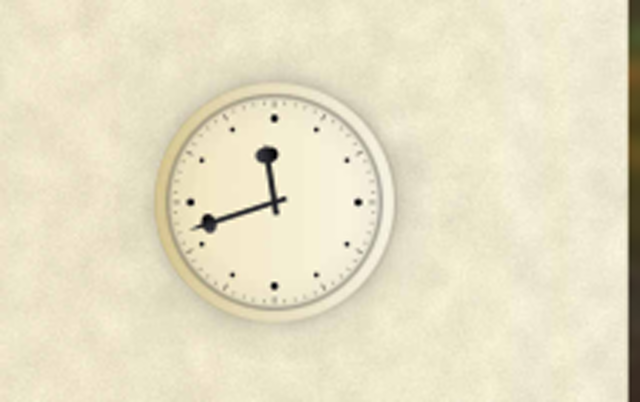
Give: 11:42
